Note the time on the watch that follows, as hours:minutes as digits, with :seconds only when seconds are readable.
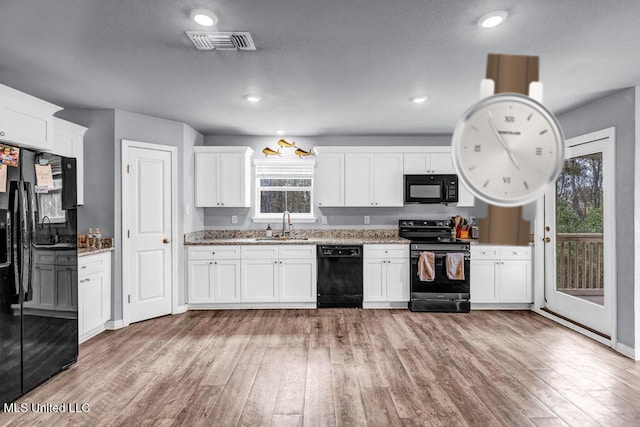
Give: 4:54
